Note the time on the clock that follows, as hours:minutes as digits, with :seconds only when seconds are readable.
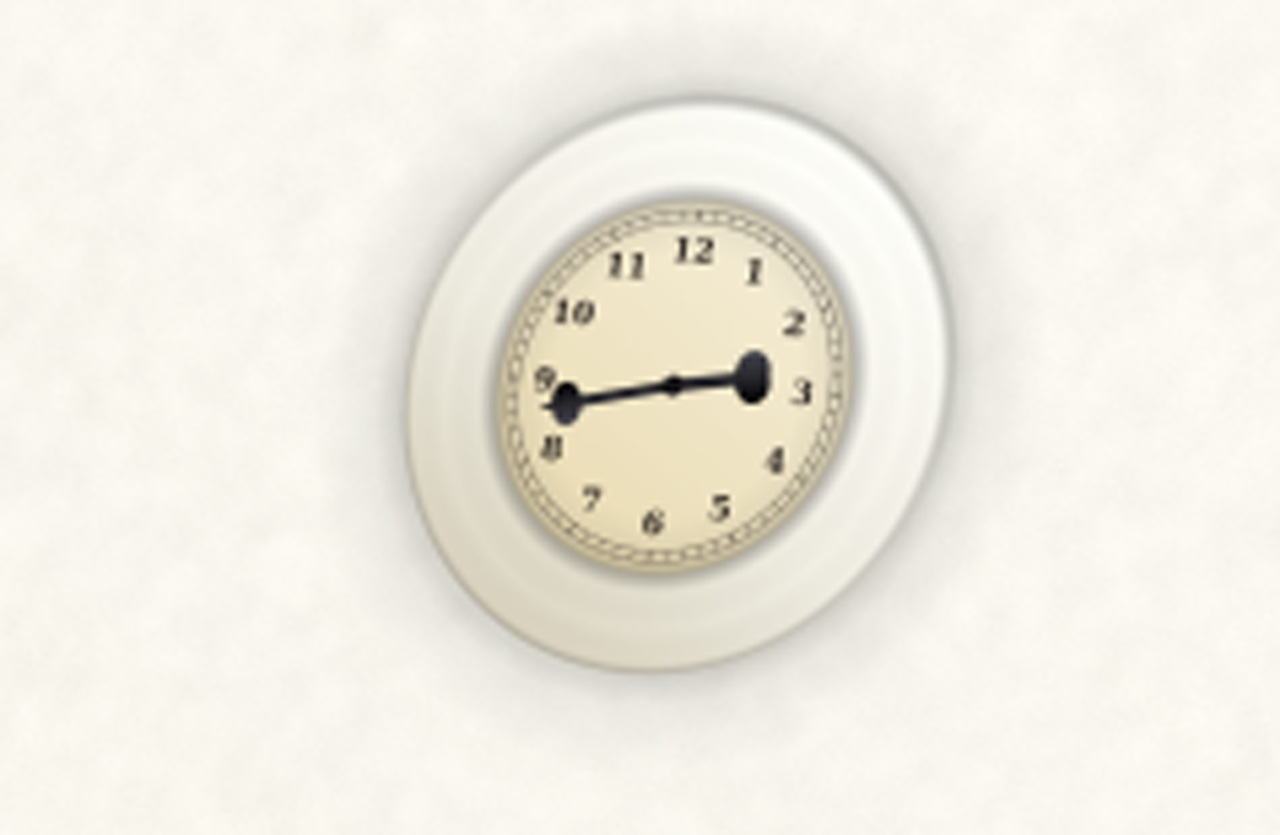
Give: 2:43
